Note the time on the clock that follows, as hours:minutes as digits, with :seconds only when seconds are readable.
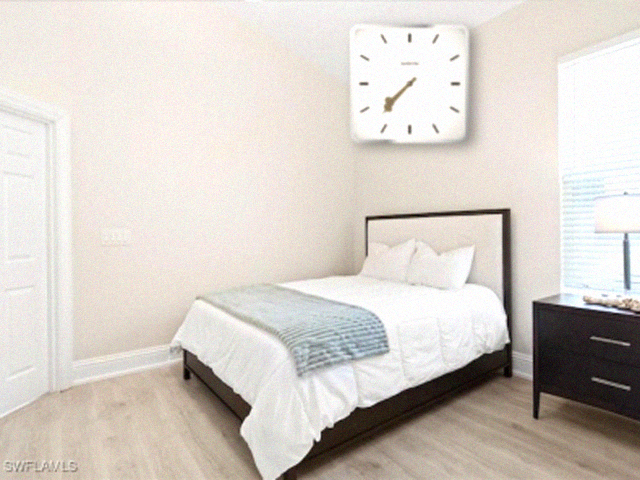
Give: 7:37
